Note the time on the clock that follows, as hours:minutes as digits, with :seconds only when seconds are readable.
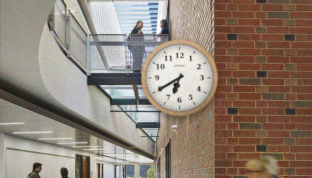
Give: 6:40
